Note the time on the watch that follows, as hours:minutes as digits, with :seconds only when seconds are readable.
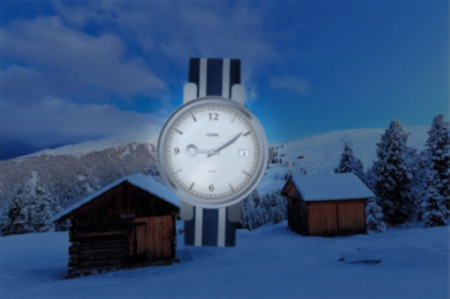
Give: 9:09
